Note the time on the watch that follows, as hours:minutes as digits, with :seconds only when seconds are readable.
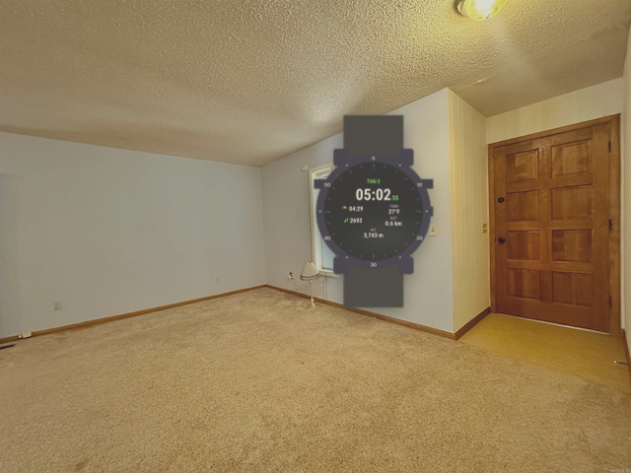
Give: 5:02
